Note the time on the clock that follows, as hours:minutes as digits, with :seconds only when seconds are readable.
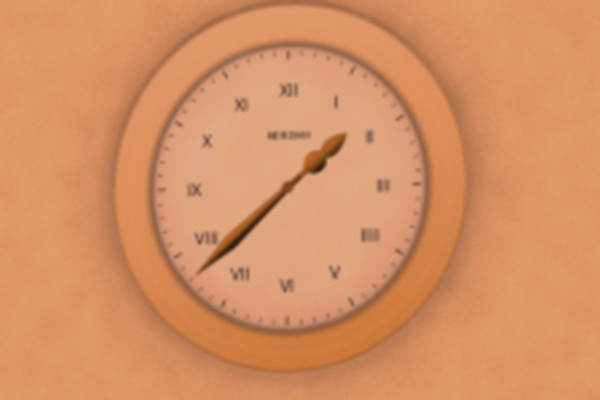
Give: 1:38
